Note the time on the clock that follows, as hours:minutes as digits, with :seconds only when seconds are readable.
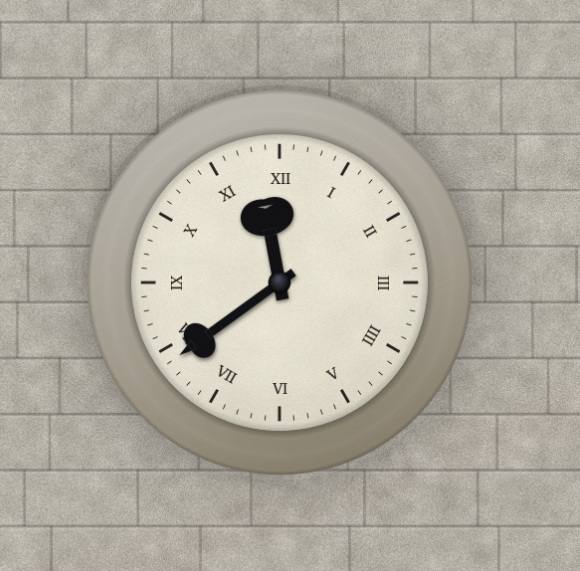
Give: 11:39
